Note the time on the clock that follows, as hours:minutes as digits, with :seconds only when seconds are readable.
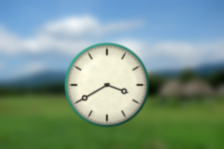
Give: 3:40
